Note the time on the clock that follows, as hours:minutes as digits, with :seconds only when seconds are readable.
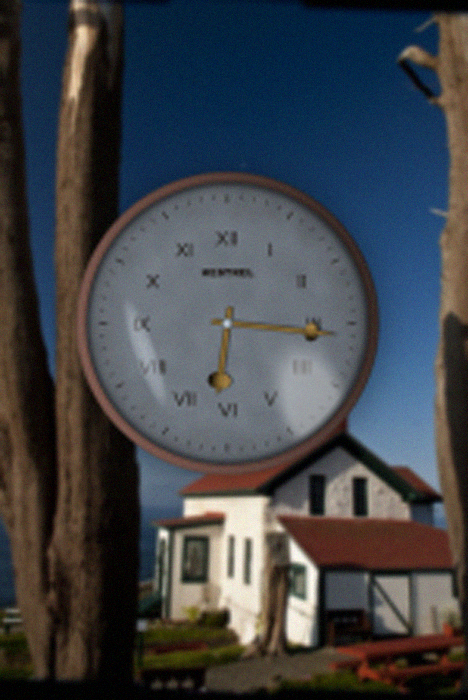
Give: 6:16
